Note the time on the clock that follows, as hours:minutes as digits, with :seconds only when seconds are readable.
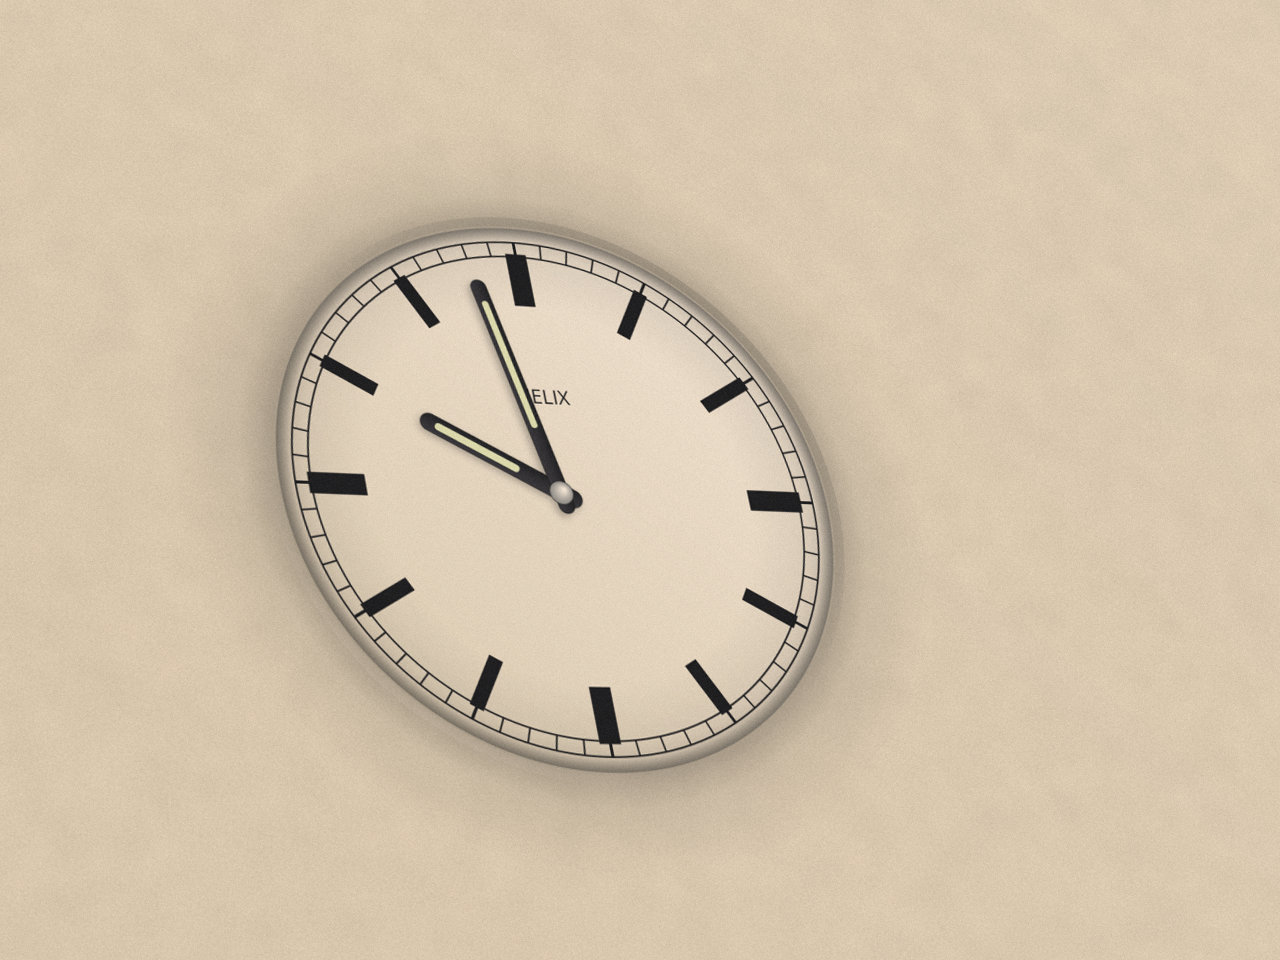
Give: 9:58
